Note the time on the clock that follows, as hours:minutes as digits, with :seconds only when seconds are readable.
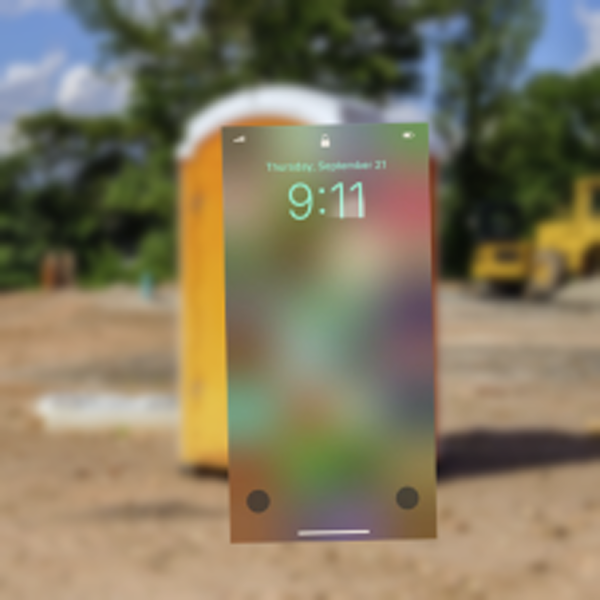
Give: 9:11
